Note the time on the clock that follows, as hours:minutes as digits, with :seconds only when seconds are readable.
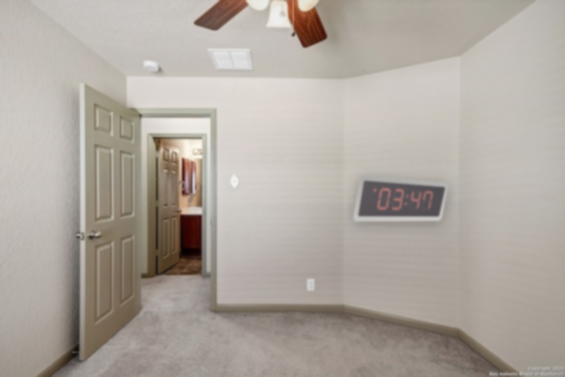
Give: 3:47
